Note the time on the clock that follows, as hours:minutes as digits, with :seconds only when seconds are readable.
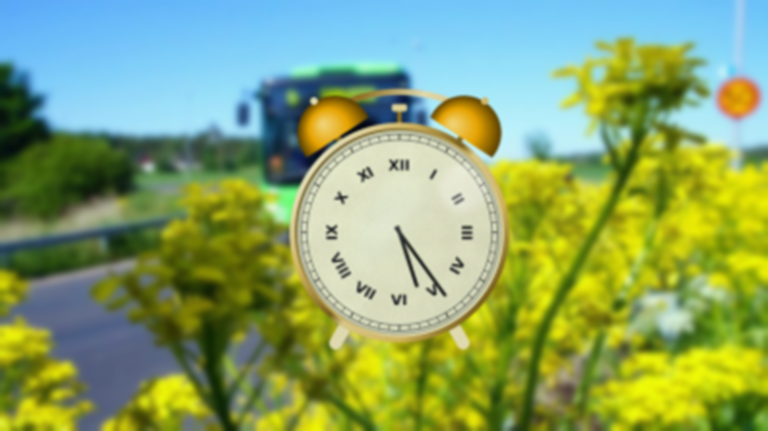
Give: 5:24
